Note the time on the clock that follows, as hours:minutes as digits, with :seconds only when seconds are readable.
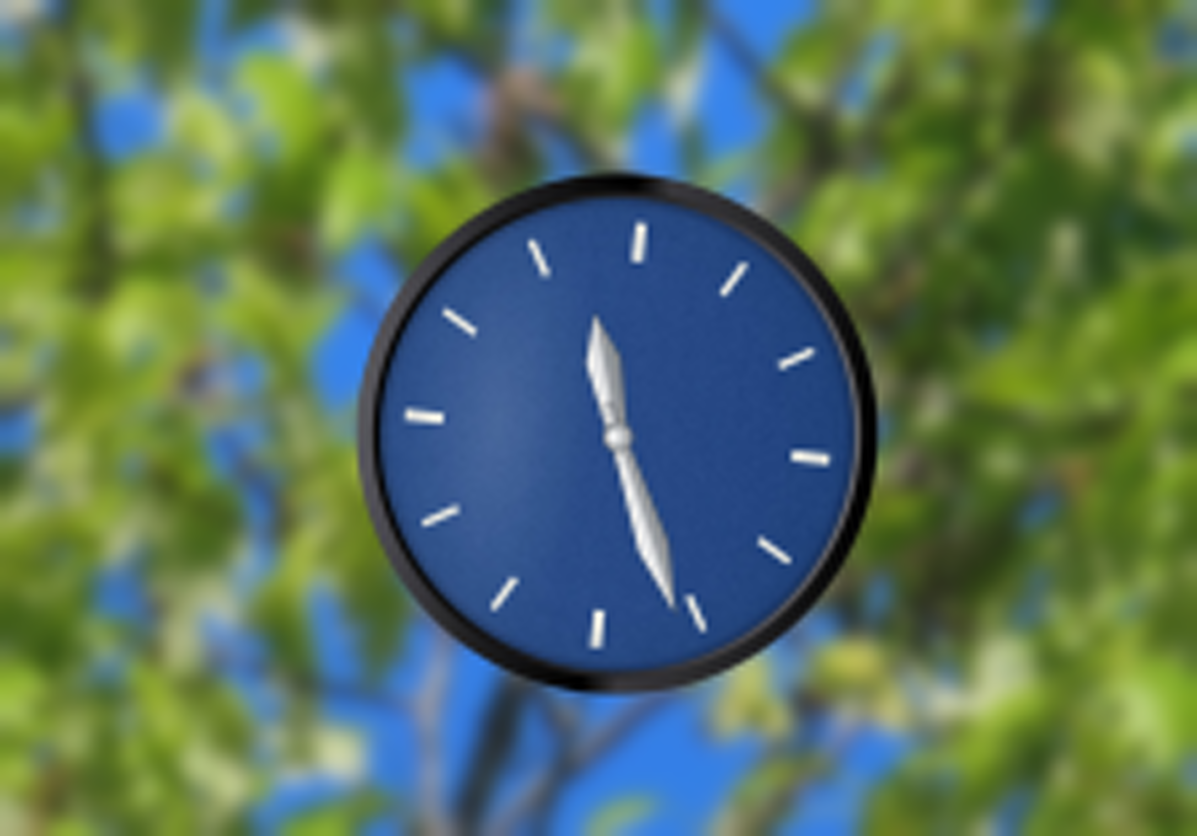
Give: 11:26
